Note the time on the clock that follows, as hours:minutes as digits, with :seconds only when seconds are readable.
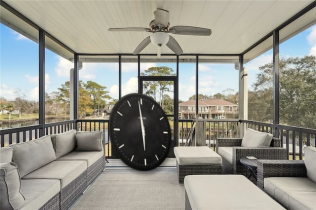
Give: 5:59
